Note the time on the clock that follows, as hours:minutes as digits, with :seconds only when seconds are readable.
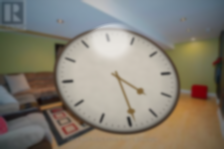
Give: 4:29
